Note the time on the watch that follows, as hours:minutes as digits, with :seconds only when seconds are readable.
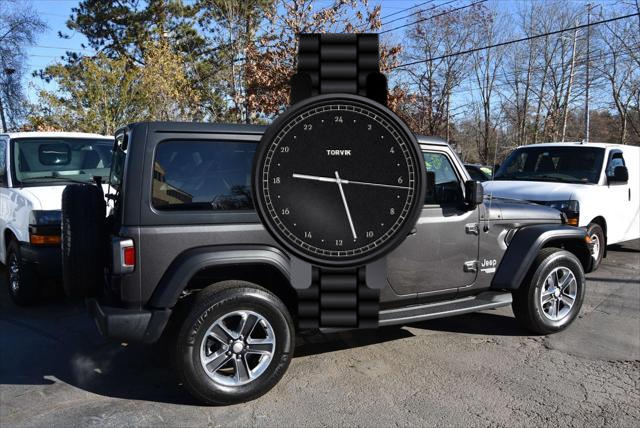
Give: 18:27:16
